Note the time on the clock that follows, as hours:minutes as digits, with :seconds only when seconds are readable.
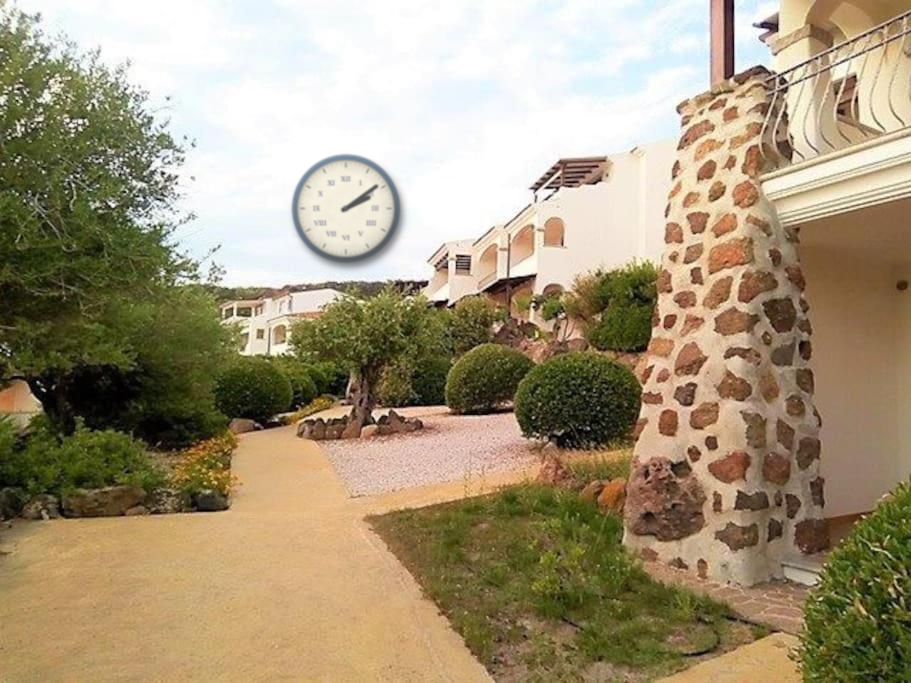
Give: 2:09
